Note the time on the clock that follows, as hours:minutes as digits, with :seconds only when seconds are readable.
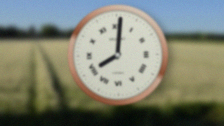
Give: 8:01
